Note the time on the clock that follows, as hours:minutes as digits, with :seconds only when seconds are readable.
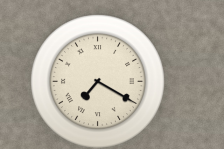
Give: 7:20
